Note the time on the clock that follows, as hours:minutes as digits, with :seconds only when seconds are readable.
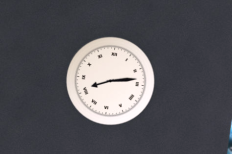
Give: 8:13
